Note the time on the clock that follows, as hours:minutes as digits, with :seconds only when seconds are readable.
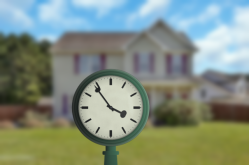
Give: 3:54
